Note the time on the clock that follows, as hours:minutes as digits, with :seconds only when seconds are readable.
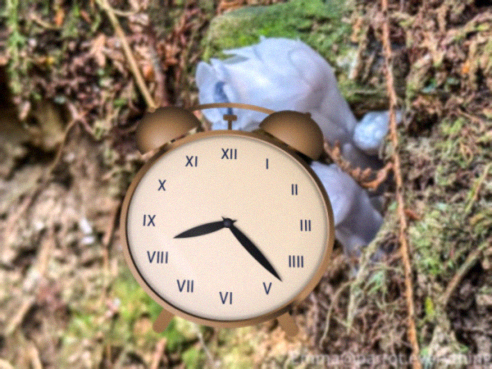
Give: 8:23
